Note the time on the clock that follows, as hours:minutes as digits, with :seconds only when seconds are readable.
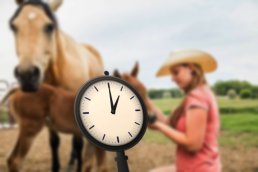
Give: 1:00
